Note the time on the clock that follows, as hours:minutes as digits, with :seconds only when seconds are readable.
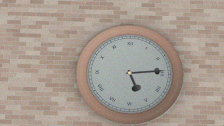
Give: 5:14
